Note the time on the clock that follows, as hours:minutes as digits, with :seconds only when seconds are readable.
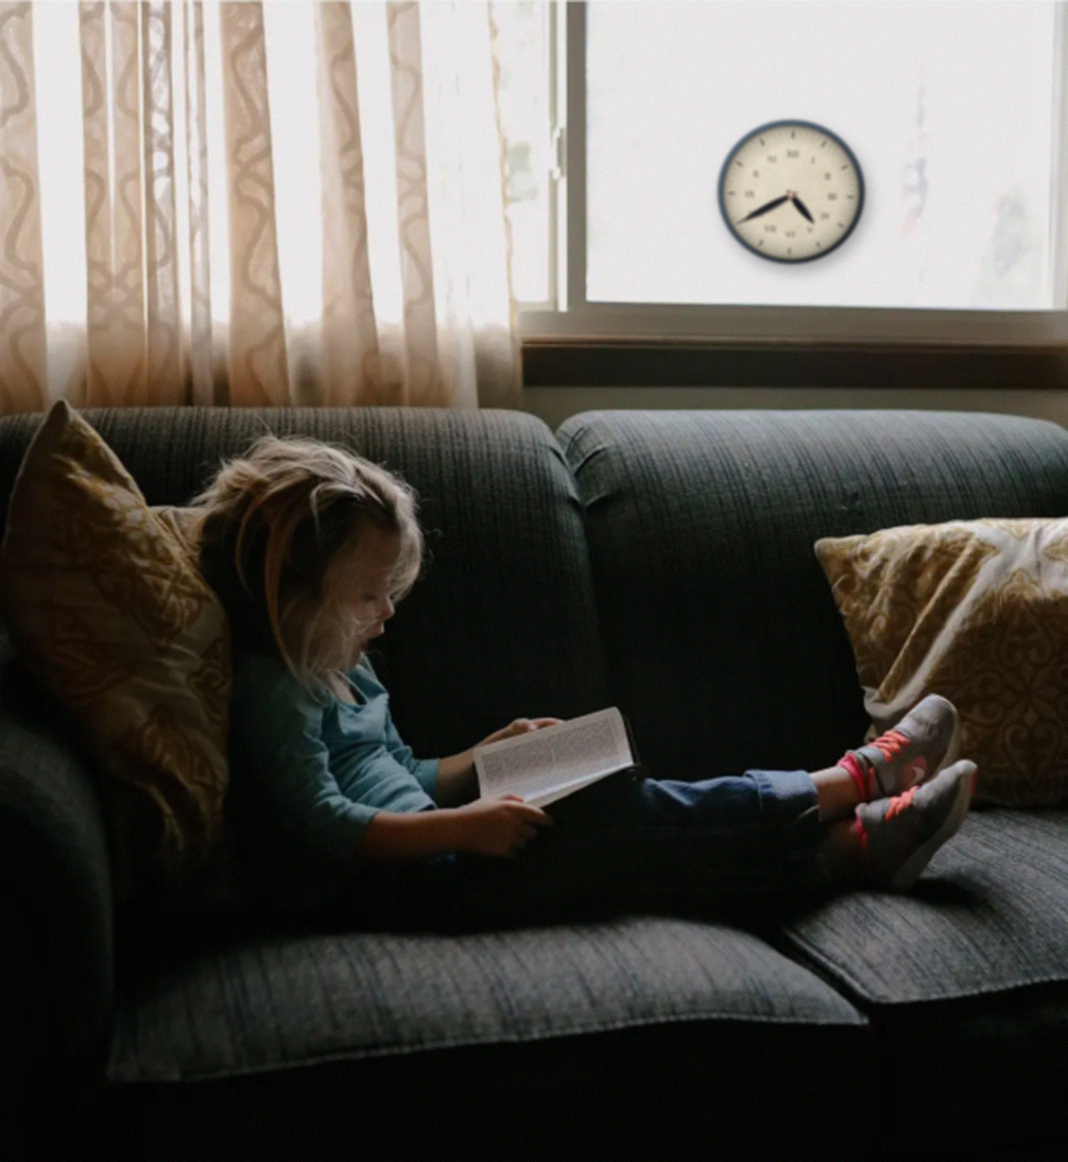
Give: 4:40
